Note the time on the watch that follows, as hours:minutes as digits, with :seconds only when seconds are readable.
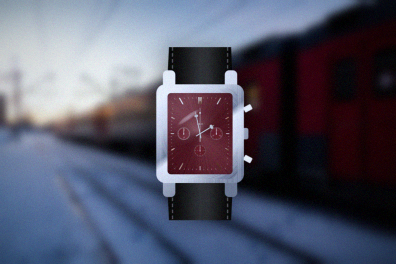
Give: 1:58
